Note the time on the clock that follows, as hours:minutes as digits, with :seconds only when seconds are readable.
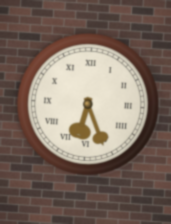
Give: 6:26
